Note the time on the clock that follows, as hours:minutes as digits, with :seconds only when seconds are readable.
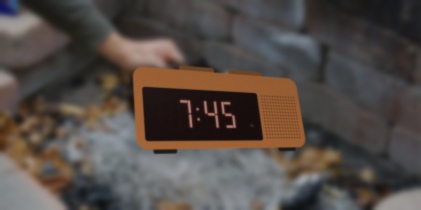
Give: 7:45
